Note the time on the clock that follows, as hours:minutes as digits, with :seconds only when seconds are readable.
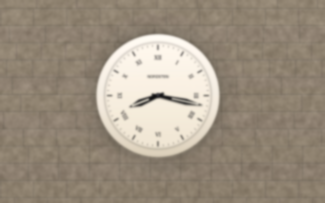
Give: 8:17
